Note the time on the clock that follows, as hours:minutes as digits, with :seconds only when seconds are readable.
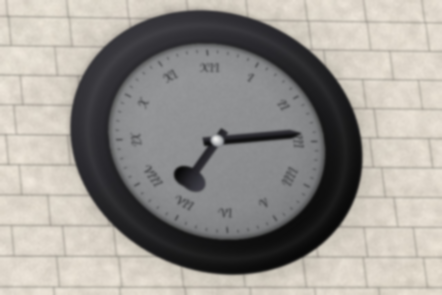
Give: 7:14
